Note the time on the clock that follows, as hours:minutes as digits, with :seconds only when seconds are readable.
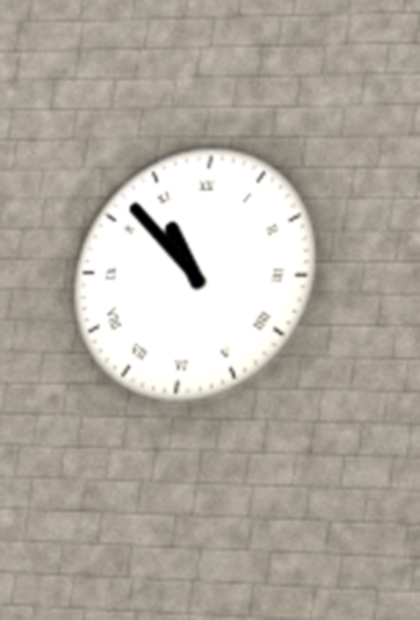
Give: 10:52
